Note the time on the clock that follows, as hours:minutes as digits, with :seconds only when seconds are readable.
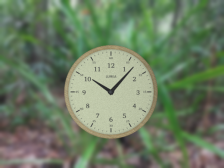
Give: 10:07
